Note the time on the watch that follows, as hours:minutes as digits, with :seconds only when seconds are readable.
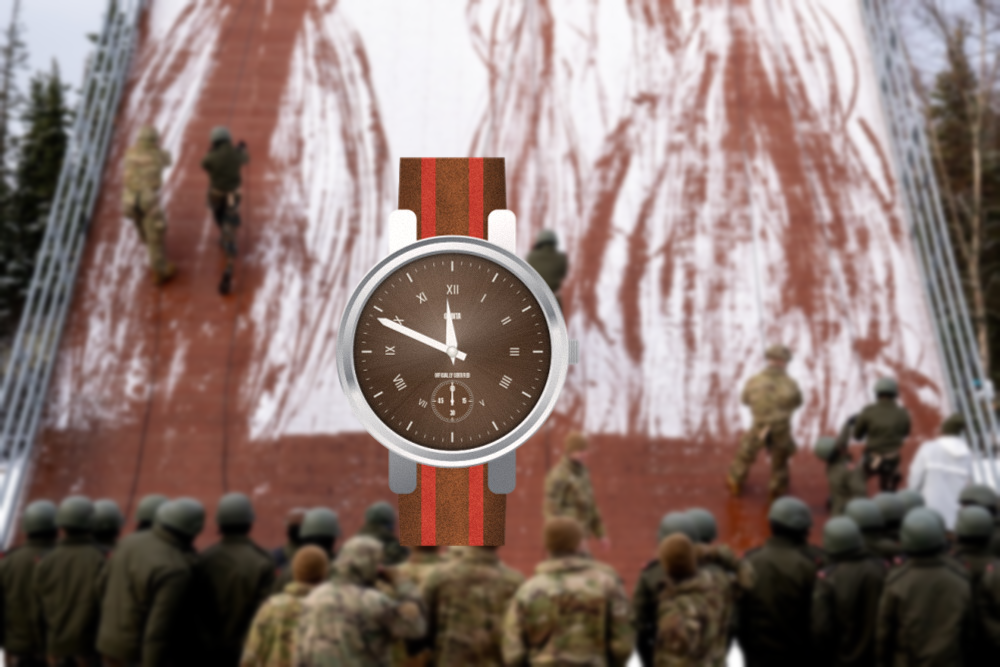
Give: 11:49
